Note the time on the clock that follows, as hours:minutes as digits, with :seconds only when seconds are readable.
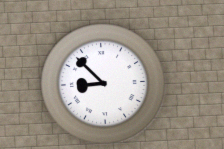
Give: 8:53
